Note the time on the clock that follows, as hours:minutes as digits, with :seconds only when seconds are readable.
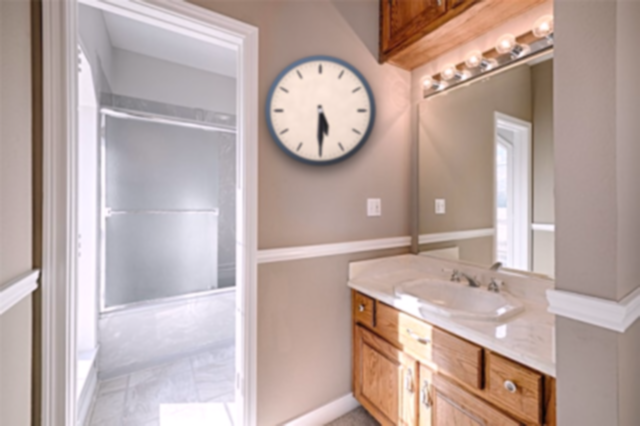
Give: 5:30
